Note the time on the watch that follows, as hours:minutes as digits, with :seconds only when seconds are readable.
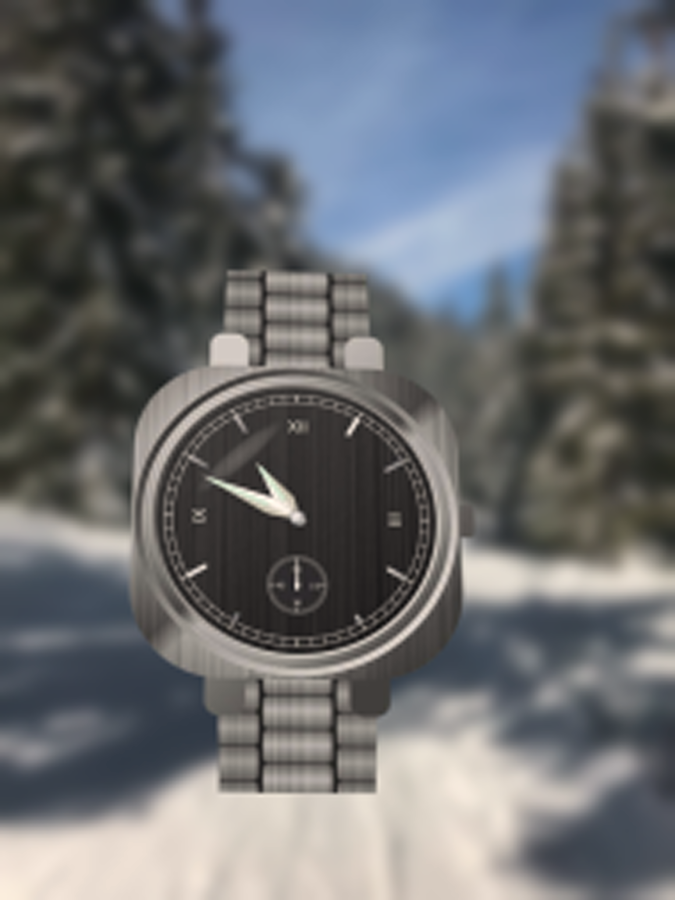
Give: 10:49
